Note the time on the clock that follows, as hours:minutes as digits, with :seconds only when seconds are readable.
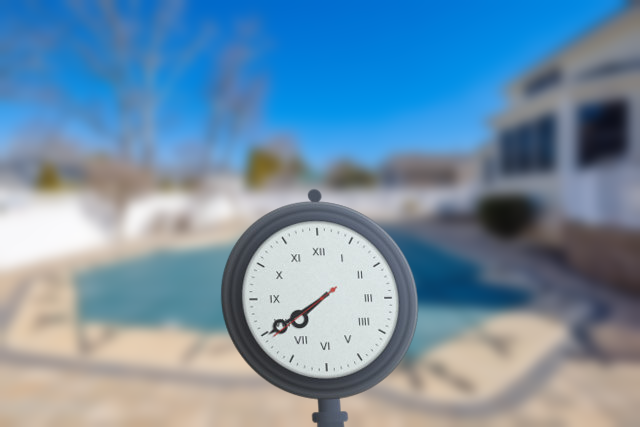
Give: 7:39:39
